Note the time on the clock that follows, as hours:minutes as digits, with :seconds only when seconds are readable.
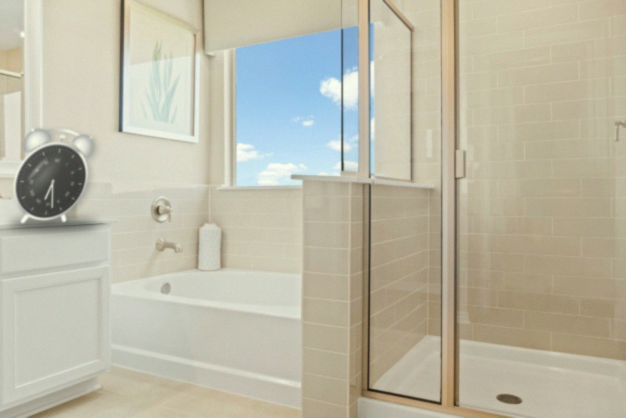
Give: 6:28
